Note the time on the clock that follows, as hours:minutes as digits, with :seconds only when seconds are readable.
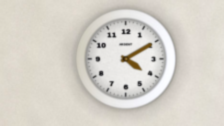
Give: 4:10
